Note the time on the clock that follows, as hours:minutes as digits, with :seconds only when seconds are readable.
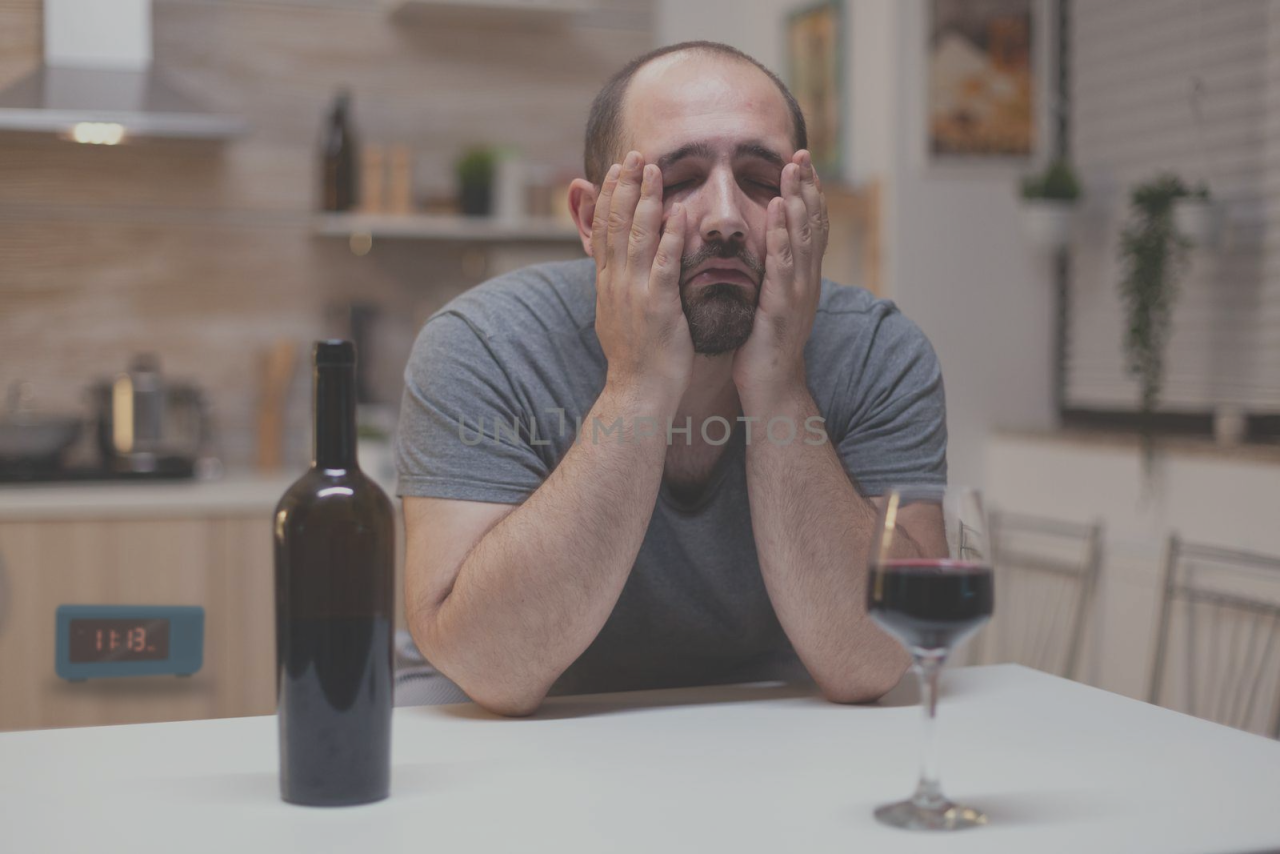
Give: 11:13
